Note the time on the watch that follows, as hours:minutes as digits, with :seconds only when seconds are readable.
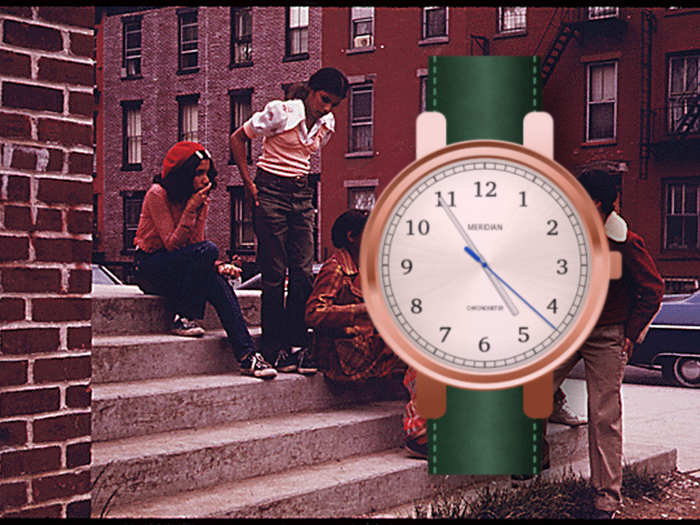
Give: 4:54:22
